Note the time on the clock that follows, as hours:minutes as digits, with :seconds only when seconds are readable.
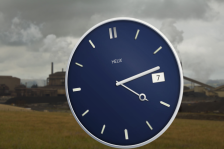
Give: 4:13
